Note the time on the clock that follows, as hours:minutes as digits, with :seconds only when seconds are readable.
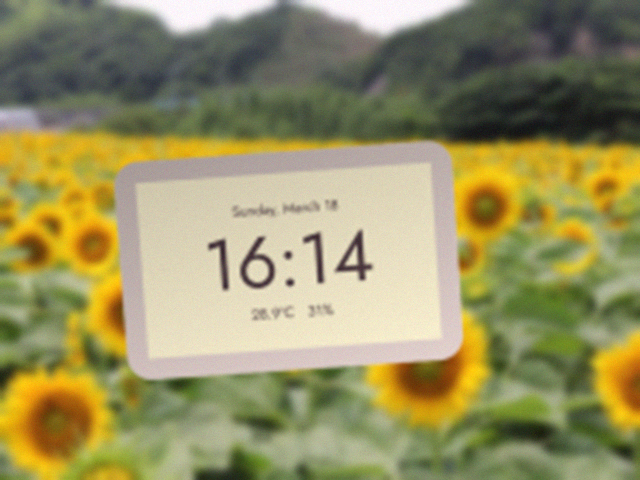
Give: 16:14
